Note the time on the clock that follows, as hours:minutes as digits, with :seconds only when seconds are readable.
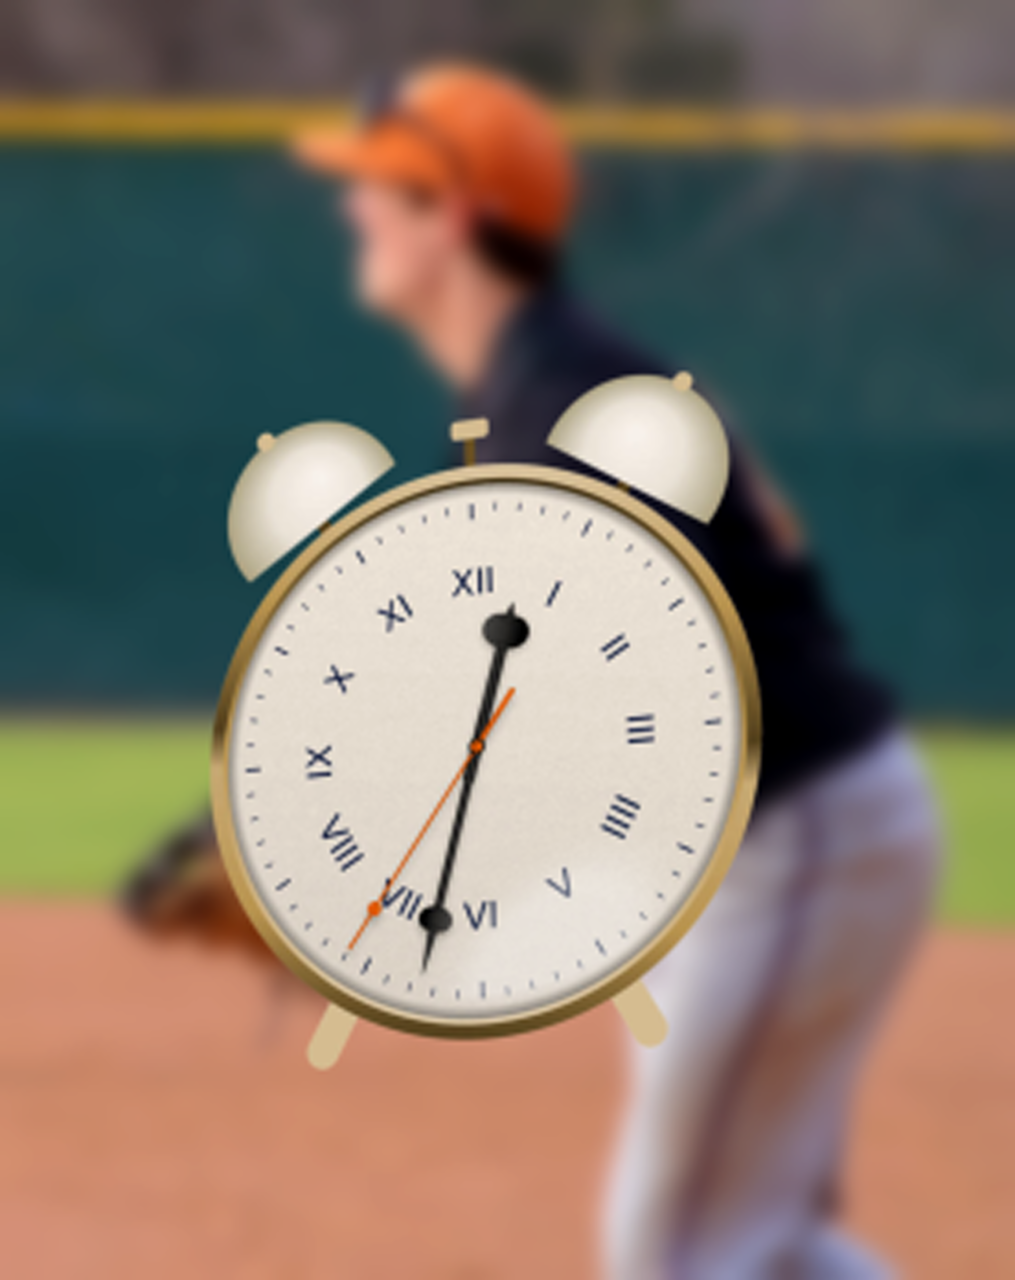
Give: 12:32:36
